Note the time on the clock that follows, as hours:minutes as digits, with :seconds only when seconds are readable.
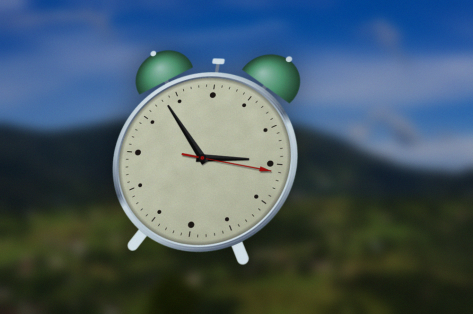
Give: 2:53:16
